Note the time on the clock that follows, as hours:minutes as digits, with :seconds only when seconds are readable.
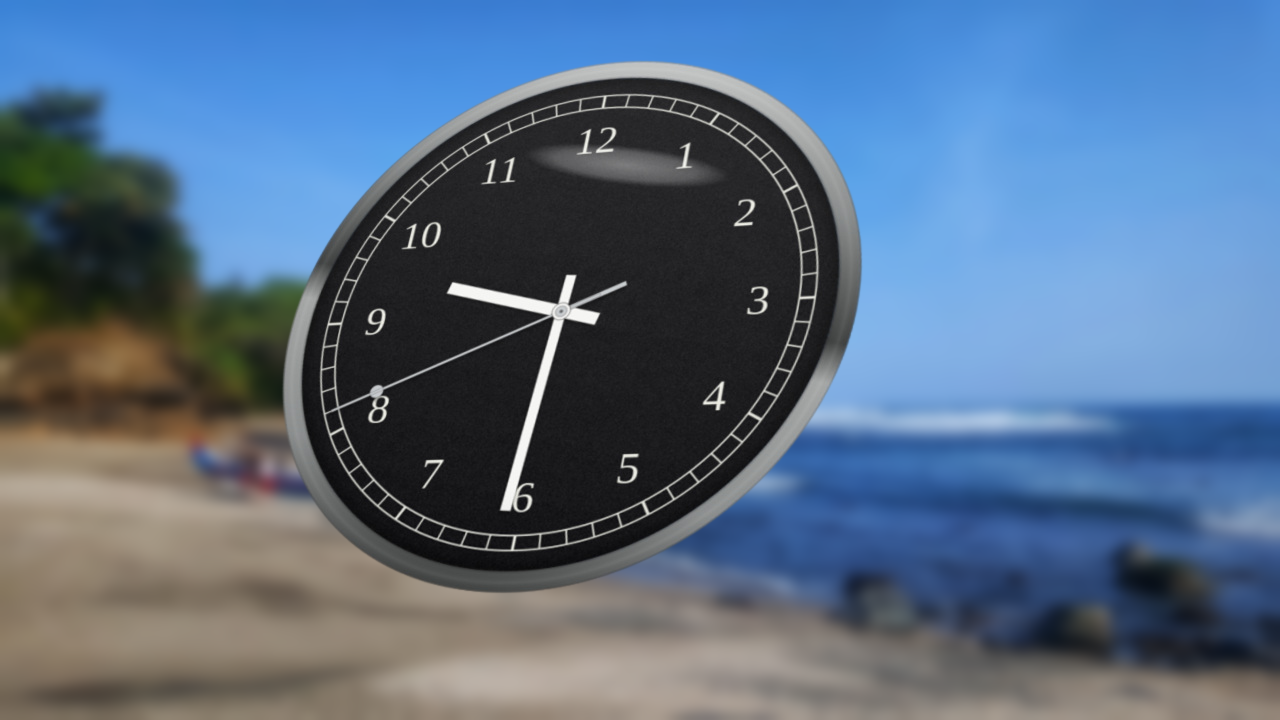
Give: 9:30:41
